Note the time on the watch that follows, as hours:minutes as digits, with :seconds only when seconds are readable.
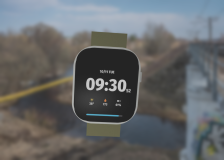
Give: 9:30
